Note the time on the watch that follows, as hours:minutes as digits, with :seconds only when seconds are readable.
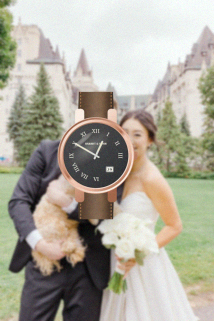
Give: 12:50
